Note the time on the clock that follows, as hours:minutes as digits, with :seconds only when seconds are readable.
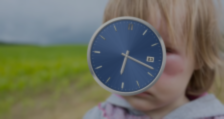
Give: 6:18
